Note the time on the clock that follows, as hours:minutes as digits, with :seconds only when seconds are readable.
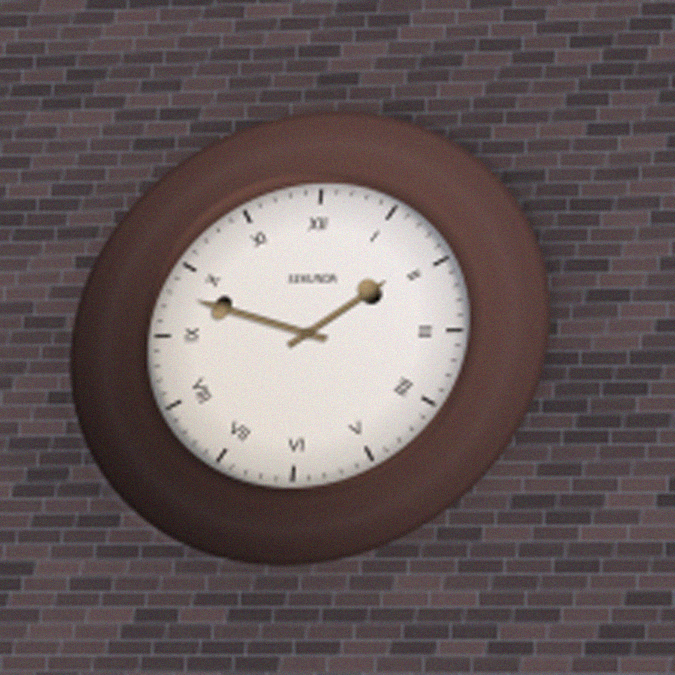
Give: 1:48
